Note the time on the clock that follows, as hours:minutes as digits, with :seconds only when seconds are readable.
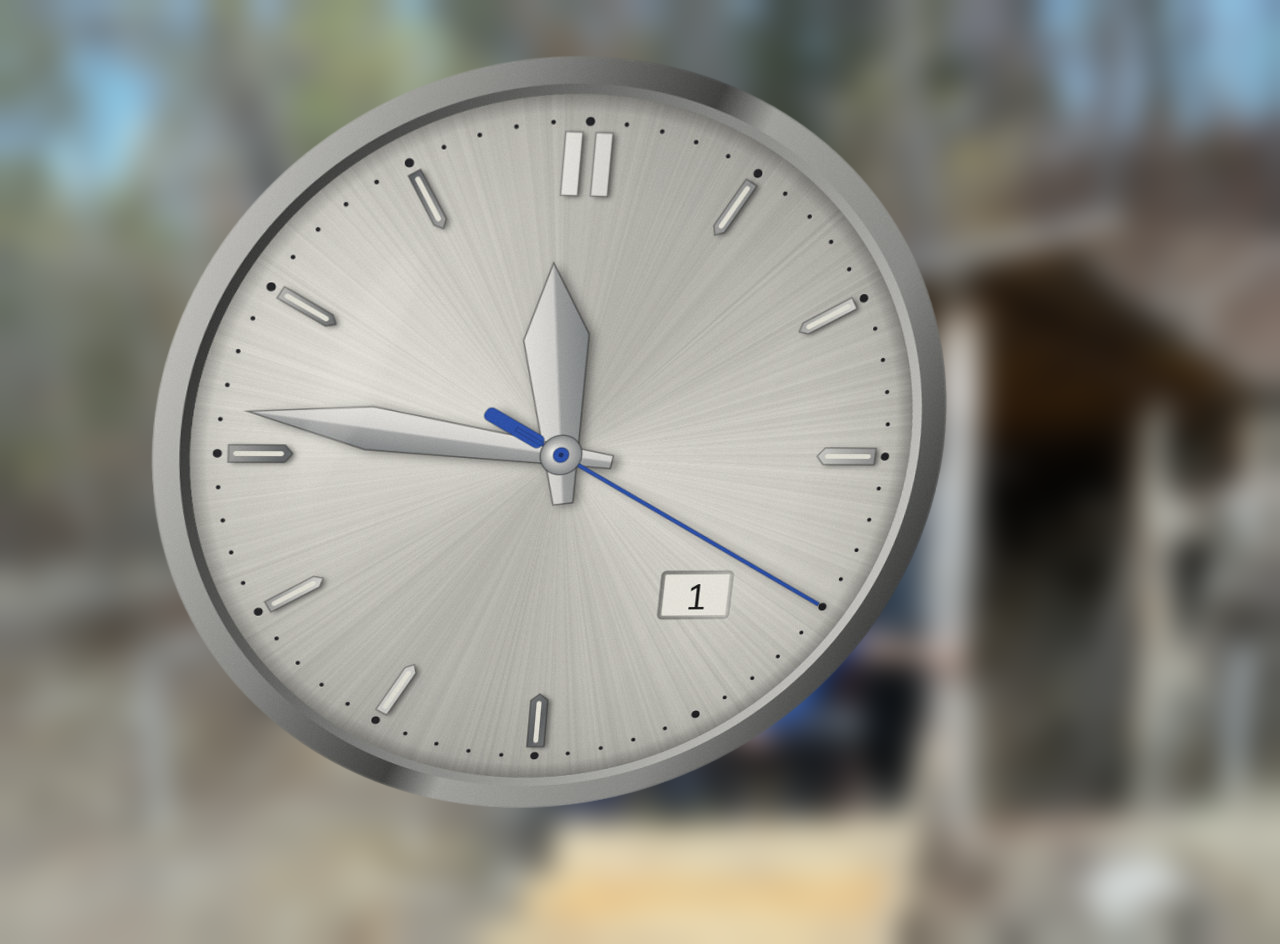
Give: 11:46:20
